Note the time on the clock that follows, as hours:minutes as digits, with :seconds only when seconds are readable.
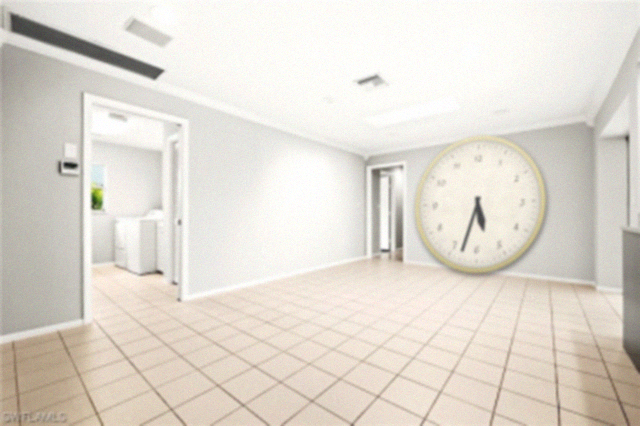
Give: 5:33
